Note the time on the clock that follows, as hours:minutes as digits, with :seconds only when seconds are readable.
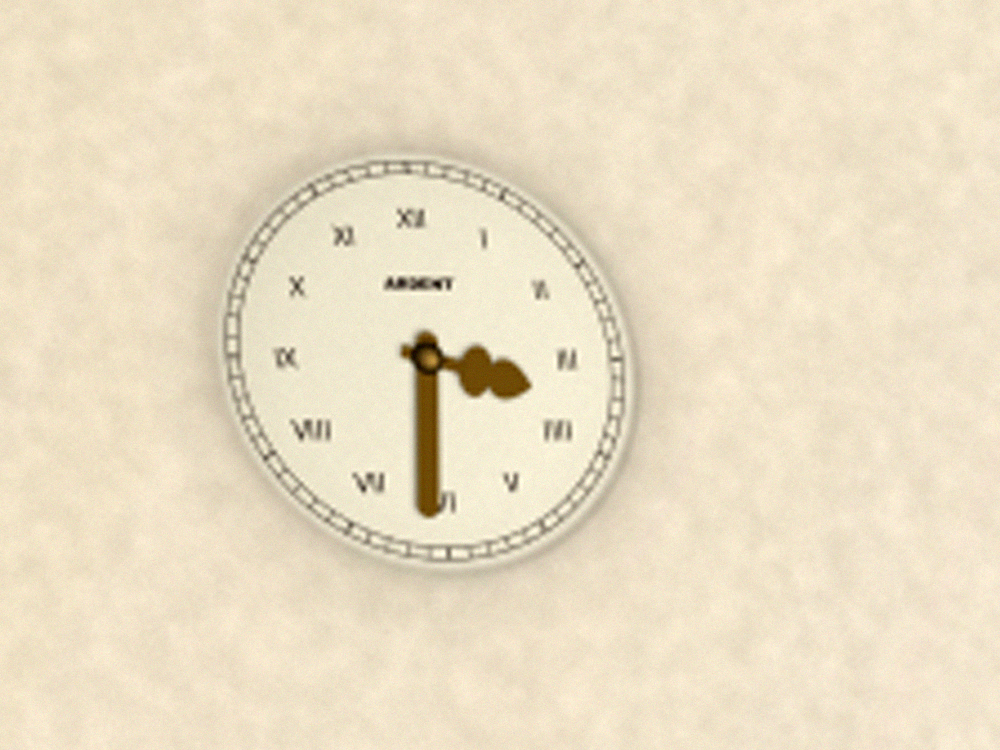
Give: 3:31
